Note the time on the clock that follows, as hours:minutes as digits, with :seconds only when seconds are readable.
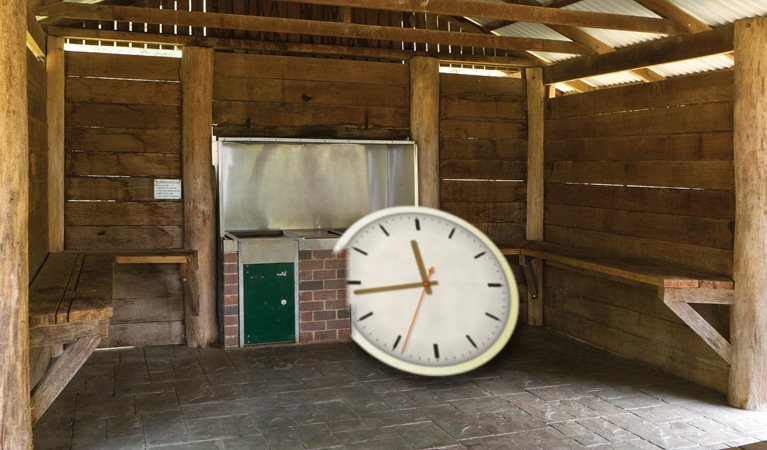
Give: 11:43:34
